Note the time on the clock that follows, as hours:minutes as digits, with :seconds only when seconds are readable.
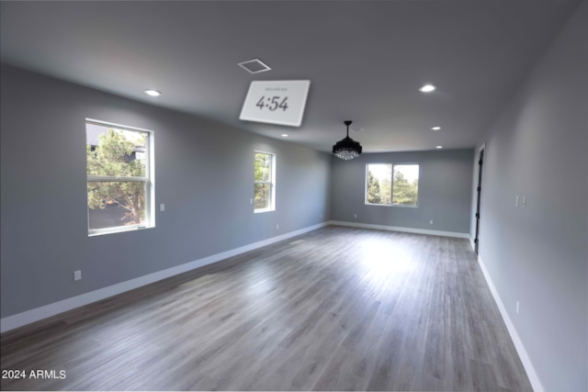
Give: 4:54
